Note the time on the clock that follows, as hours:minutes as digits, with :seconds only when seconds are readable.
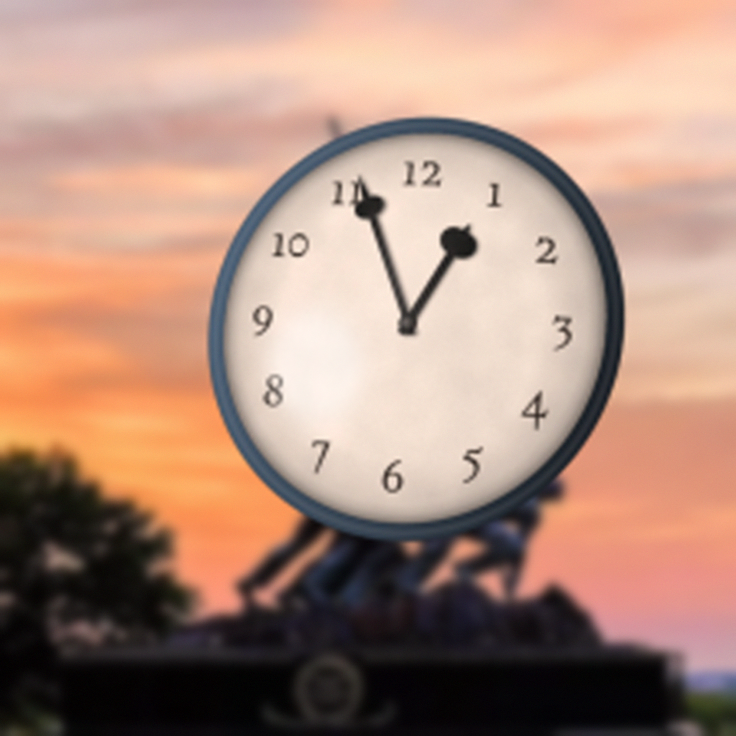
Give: 12:56
